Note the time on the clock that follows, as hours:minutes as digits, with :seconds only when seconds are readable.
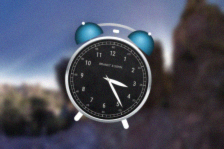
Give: 3:24
